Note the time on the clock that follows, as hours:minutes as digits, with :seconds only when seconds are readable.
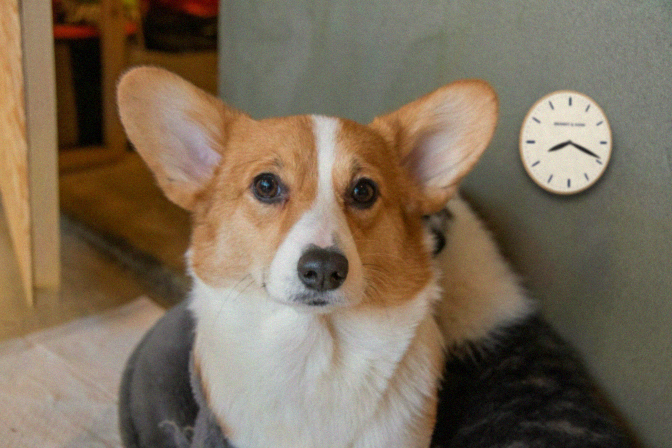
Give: 8:19
